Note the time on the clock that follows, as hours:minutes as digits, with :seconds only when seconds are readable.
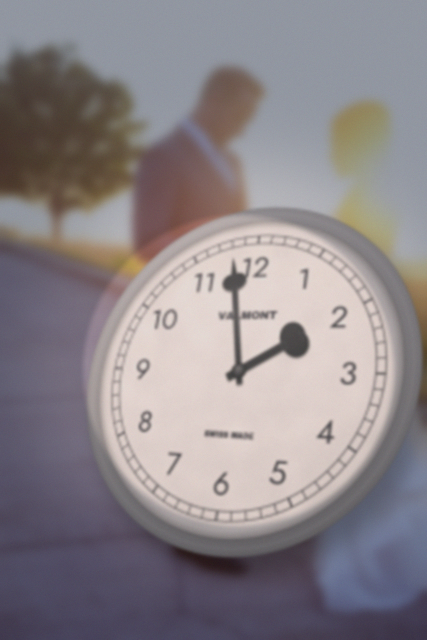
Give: 1:58
